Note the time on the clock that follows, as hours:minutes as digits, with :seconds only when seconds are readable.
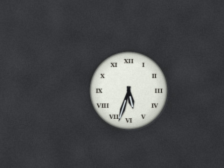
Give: 5:33
